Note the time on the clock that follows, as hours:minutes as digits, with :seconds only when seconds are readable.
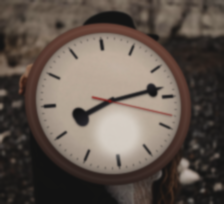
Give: 8:13:18
